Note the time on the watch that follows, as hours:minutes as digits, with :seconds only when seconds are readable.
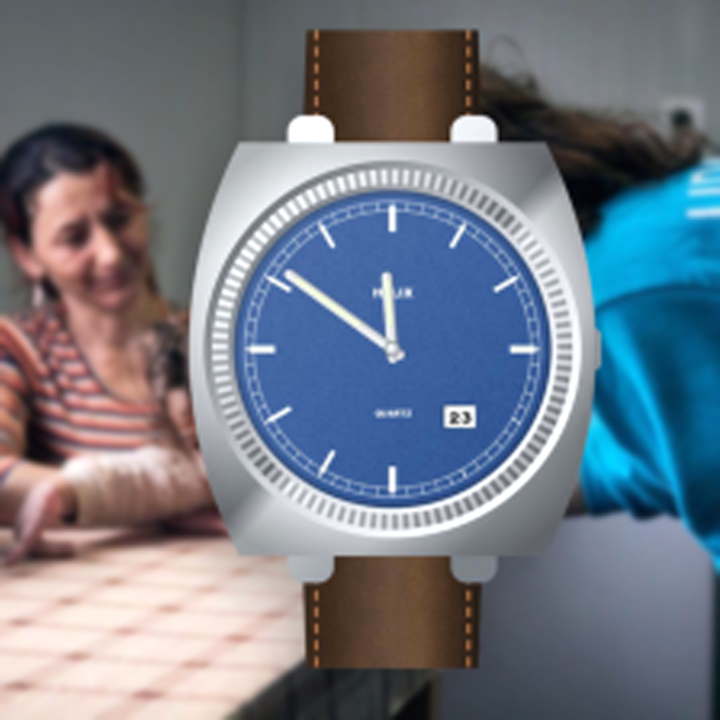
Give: 11:51
